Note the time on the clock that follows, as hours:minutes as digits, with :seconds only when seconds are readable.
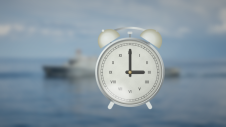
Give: 3:00
